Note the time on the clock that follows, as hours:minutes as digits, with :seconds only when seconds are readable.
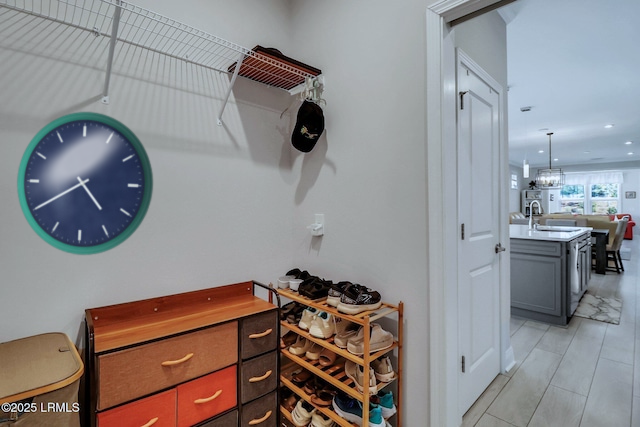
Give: 4:40
